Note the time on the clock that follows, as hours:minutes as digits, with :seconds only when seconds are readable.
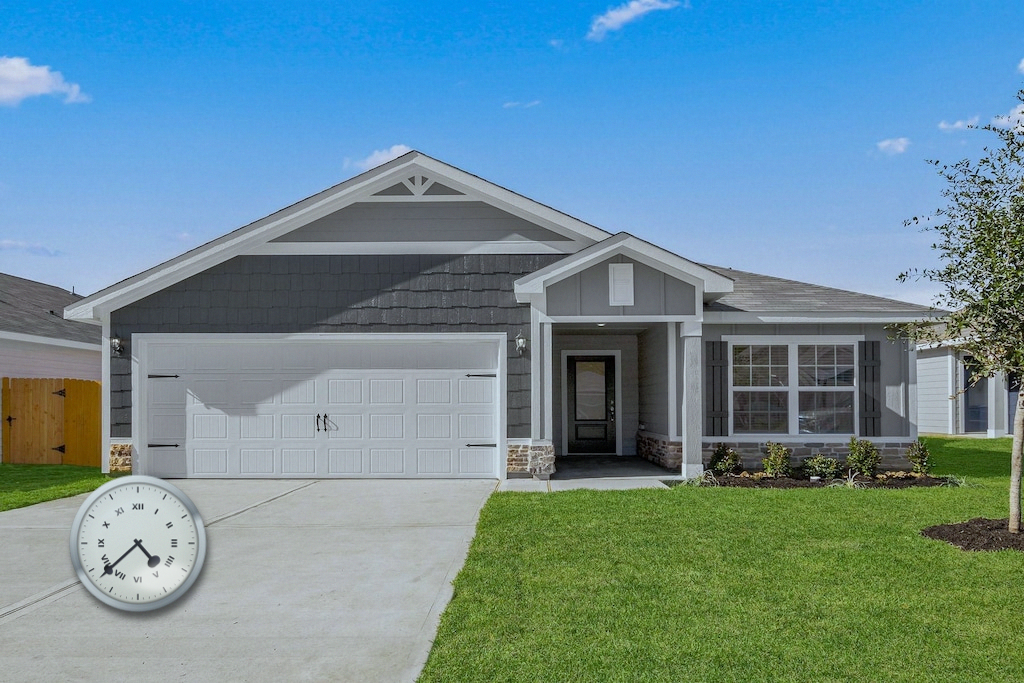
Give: 4:38
